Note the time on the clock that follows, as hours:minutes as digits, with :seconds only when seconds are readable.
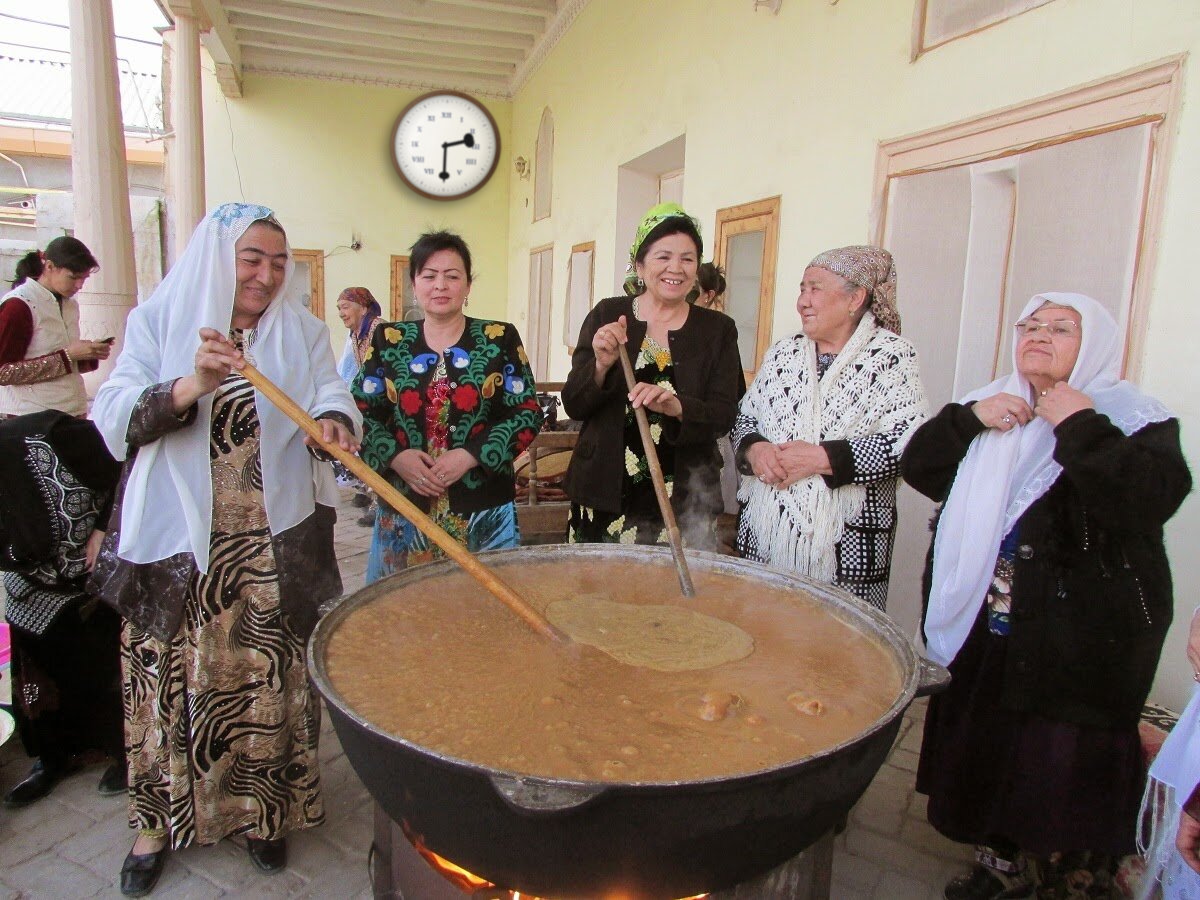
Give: 2:30
